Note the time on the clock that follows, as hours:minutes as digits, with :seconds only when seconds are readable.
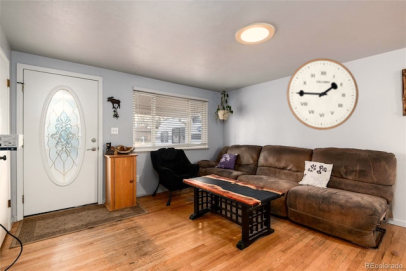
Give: 1:45
